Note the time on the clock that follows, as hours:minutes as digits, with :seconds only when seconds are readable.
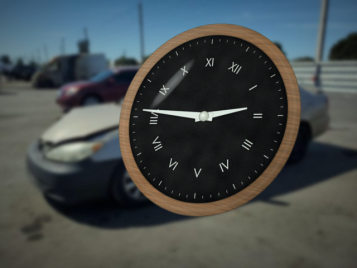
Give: 1:41
